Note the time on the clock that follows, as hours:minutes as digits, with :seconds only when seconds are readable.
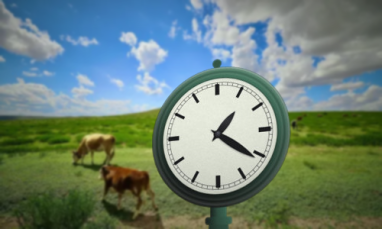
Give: 1:21
